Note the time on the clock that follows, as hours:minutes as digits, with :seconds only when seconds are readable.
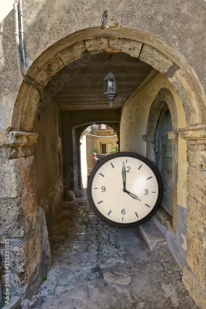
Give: 3:59
